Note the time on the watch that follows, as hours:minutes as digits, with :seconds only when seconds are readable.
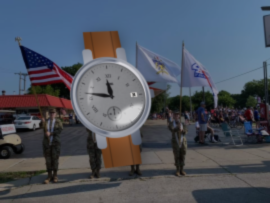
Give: 11:47
